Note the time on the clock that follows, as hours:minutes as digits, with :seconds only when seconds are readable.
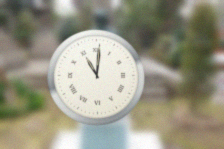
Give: 11:01
